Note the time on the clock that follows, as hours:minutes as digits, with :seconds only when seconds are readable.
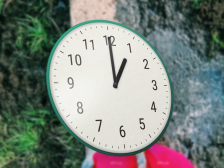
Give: 1:00
